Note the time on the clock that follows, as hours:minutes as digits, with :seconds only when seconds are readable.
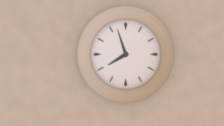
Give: 7:57
